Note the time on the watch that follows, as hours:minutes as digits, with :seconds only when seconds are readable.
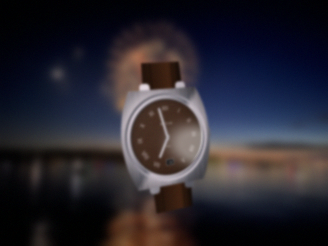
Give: 6:58
